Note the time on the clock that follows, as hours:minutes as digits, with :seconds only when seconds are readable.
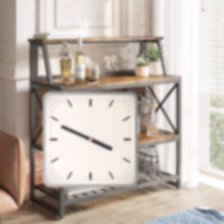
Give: 3:49
